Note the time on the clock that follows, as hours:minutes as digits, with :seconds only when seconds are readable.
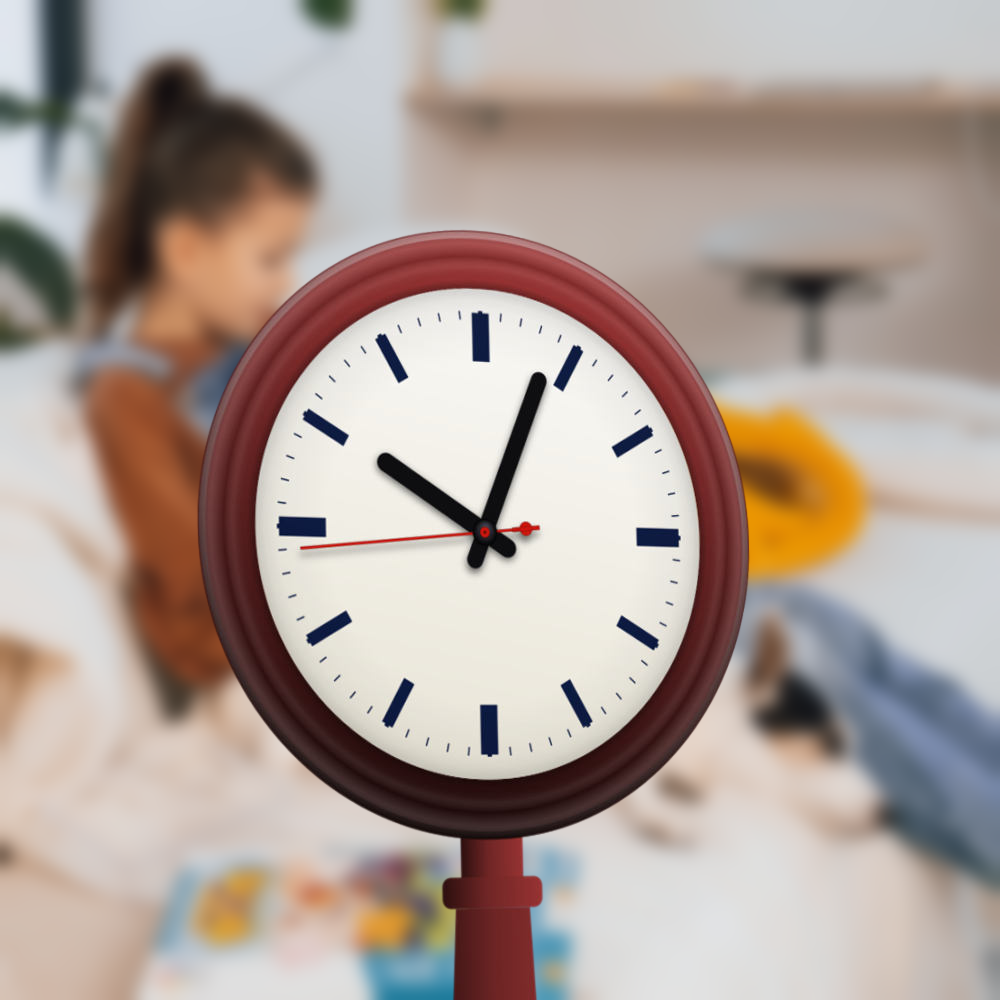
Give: 10:03:44
